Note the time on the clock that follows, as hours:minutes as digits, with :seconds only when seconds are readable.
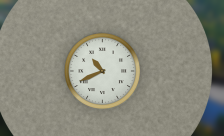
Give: 10:41
